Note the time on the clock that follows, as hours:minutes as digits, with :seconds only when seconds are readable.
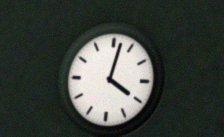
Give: 4:02
